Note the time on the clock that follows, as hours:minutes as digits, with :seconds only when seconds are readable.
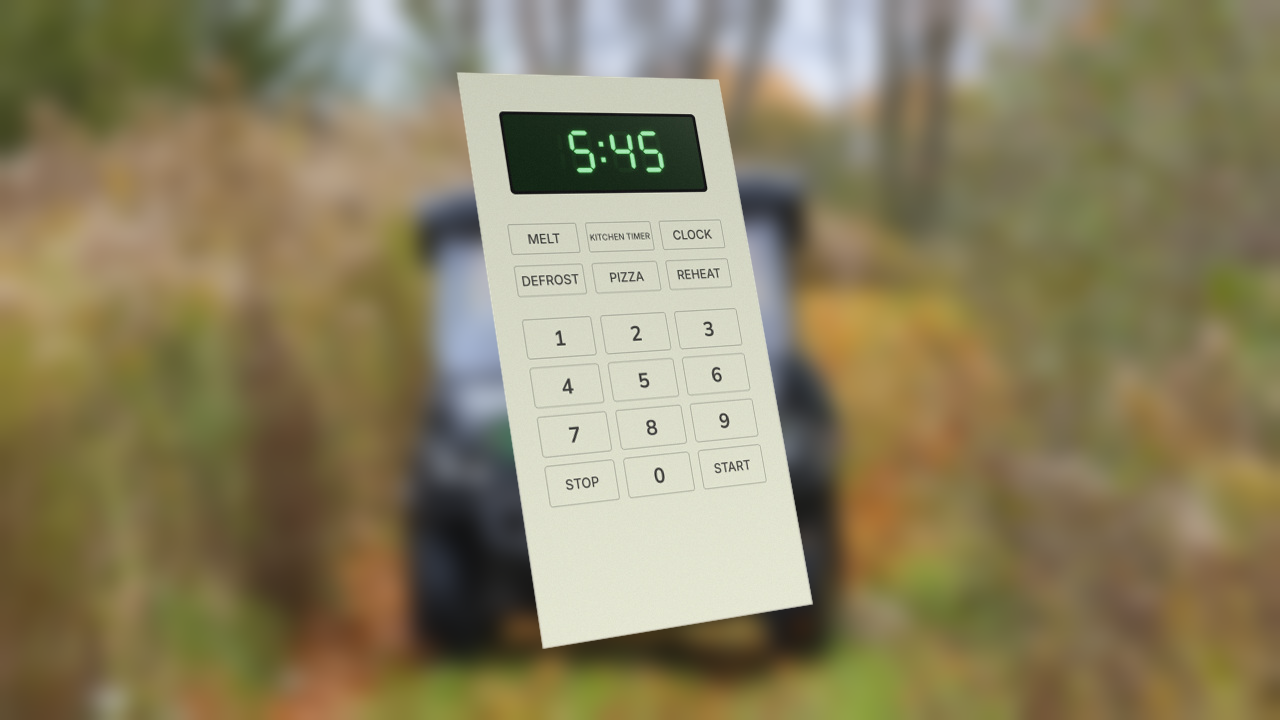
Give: 5:45
